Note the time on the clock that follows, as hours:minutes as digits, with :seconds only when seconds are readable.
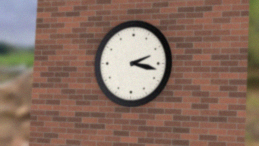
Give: 2:17
